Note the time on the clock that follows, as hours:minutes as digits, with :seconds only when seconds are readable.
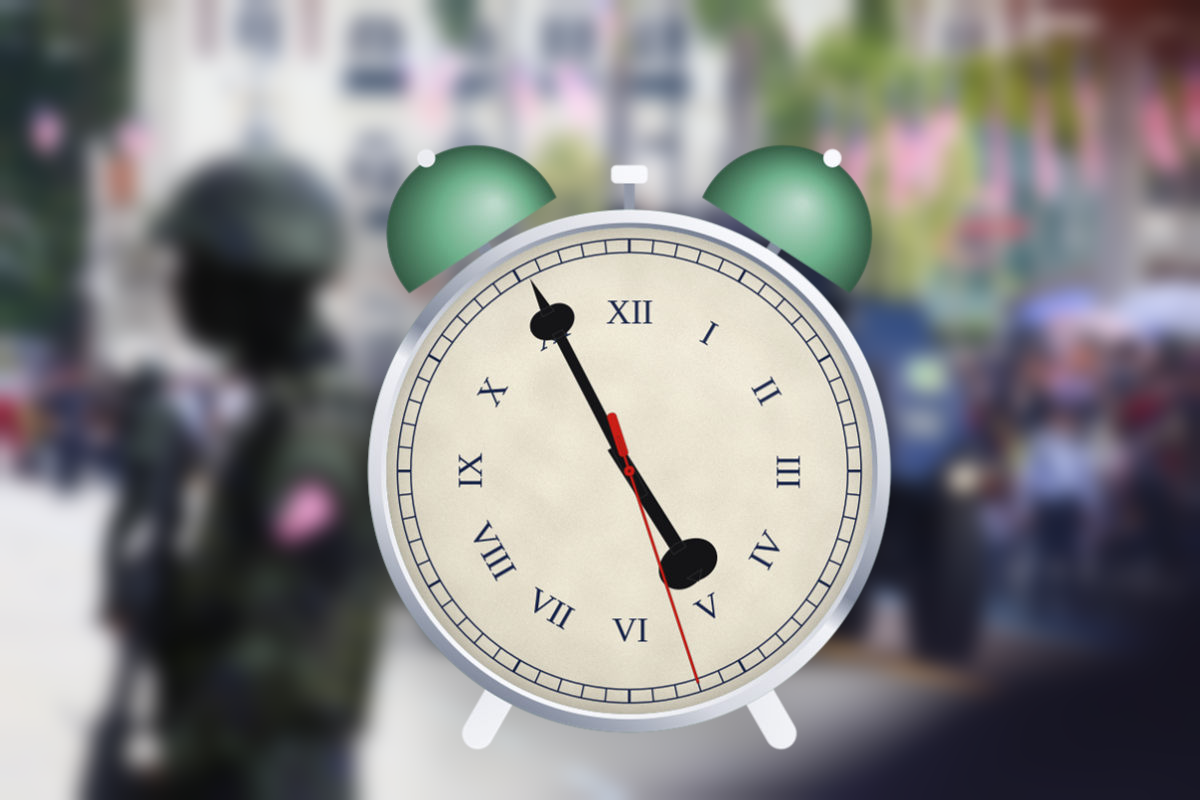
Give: 4:55:27
